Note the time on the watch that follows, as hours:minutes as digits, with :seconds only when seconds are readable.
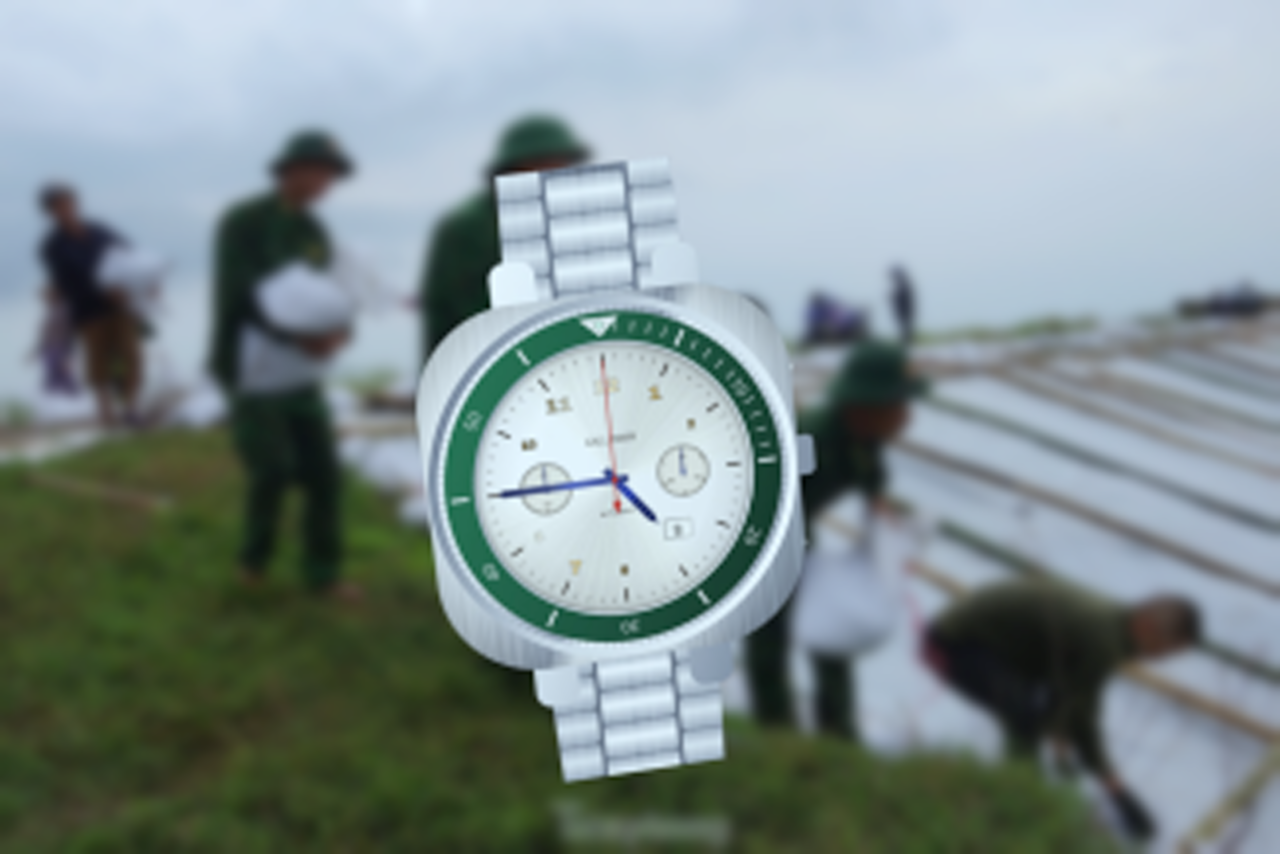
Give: 4:45
